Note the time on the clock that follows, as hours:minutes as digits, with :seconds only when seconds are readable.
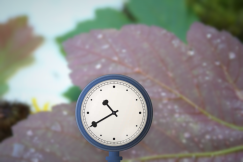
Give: 10:40
